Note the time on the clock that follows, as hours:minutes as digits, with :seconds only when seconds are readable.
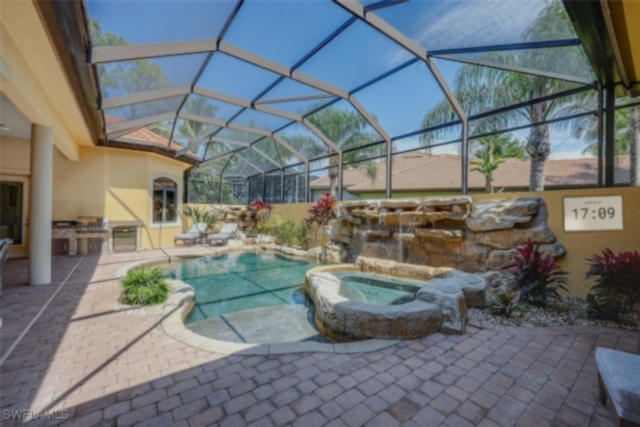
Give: 17:09
